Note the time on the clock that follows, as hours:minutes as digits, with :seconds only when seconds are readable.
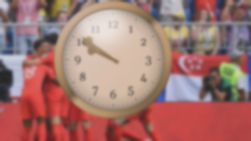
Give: 9:51
